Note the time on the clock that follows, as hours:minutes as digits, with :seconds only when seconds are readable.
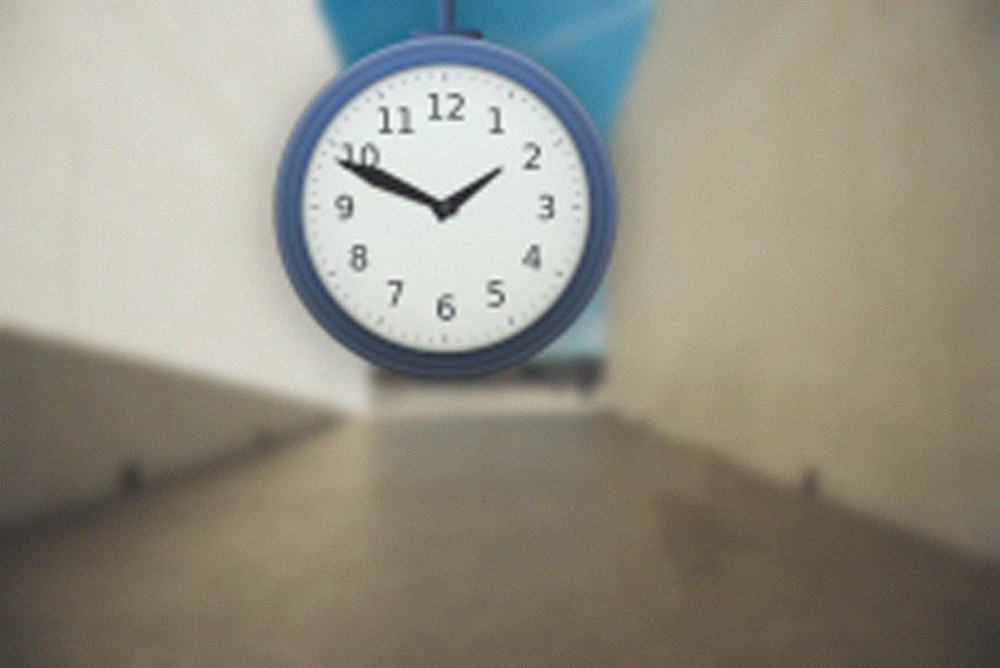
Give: 1:49
